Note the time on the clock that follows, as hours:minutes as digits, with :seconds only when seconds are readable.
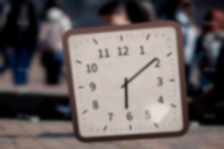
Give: 6:09
